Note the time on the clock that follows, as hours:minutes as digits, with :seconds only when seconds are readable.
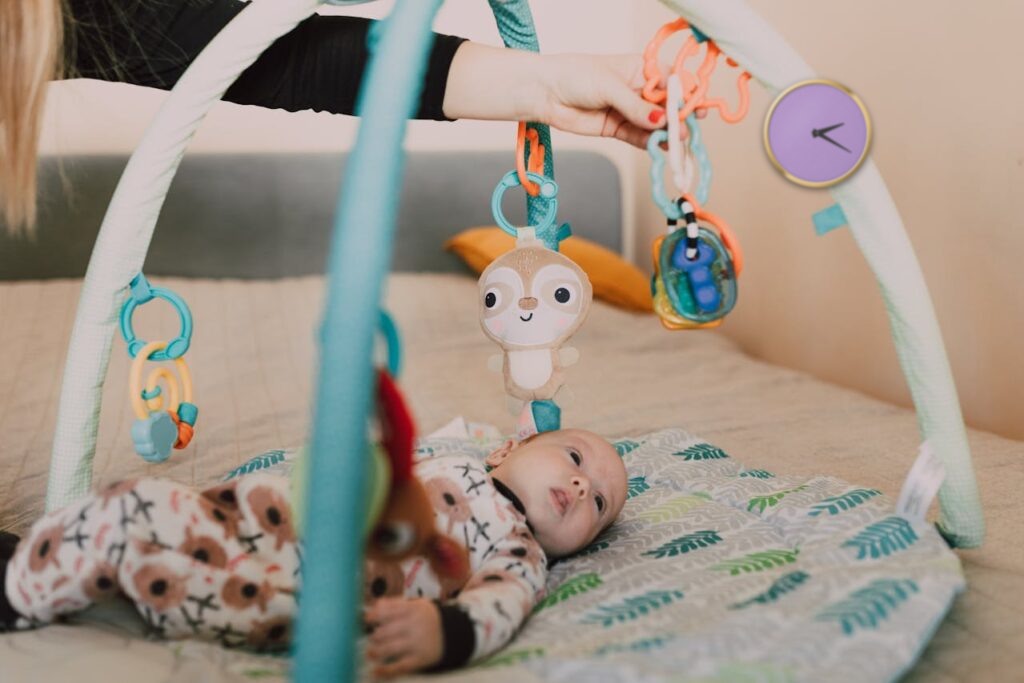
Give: 2:20
